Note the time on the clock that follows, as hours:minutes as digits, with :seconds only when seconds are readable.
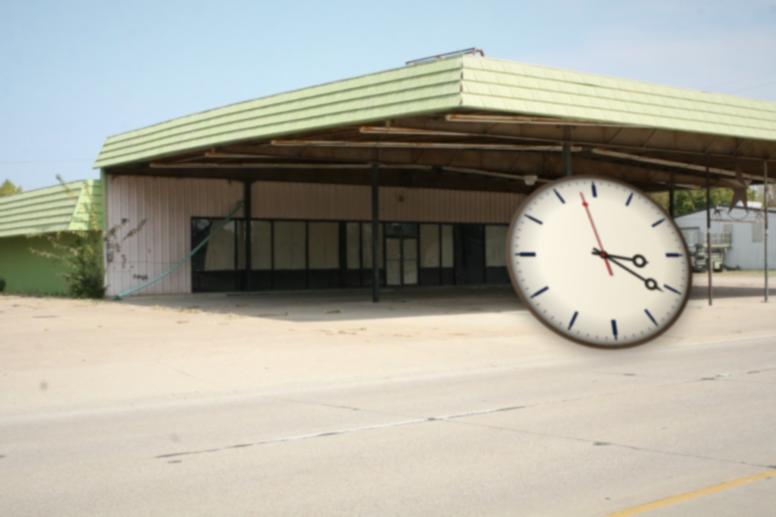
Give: 3:20:58
